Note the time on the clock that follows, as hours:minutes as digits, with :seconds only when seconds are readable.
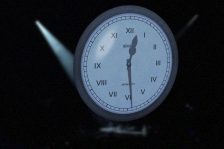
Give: 12:29
